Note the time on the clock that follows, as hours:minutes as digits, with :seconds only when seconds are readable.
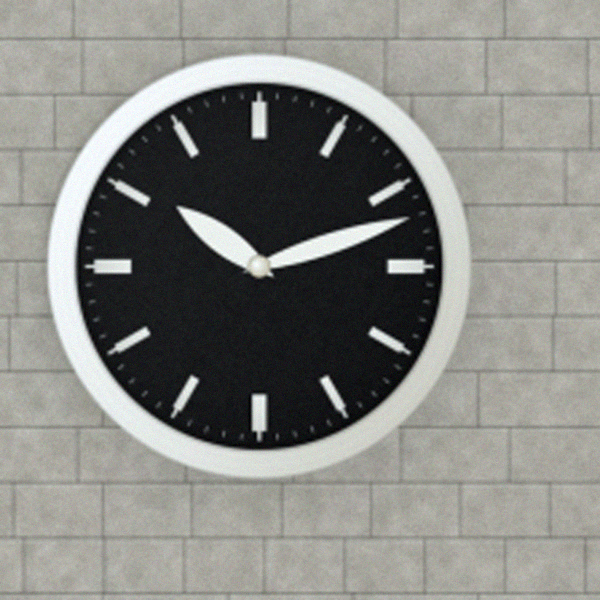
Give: 10:12
